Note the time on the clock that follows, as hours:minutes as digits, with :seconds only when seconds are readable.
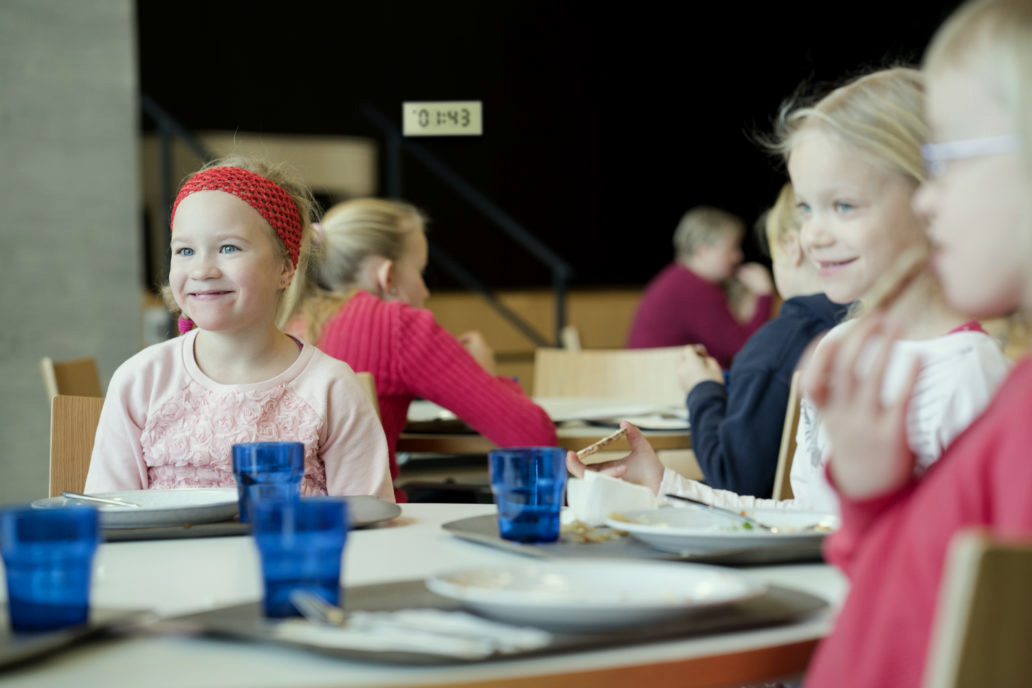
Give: 1:43
